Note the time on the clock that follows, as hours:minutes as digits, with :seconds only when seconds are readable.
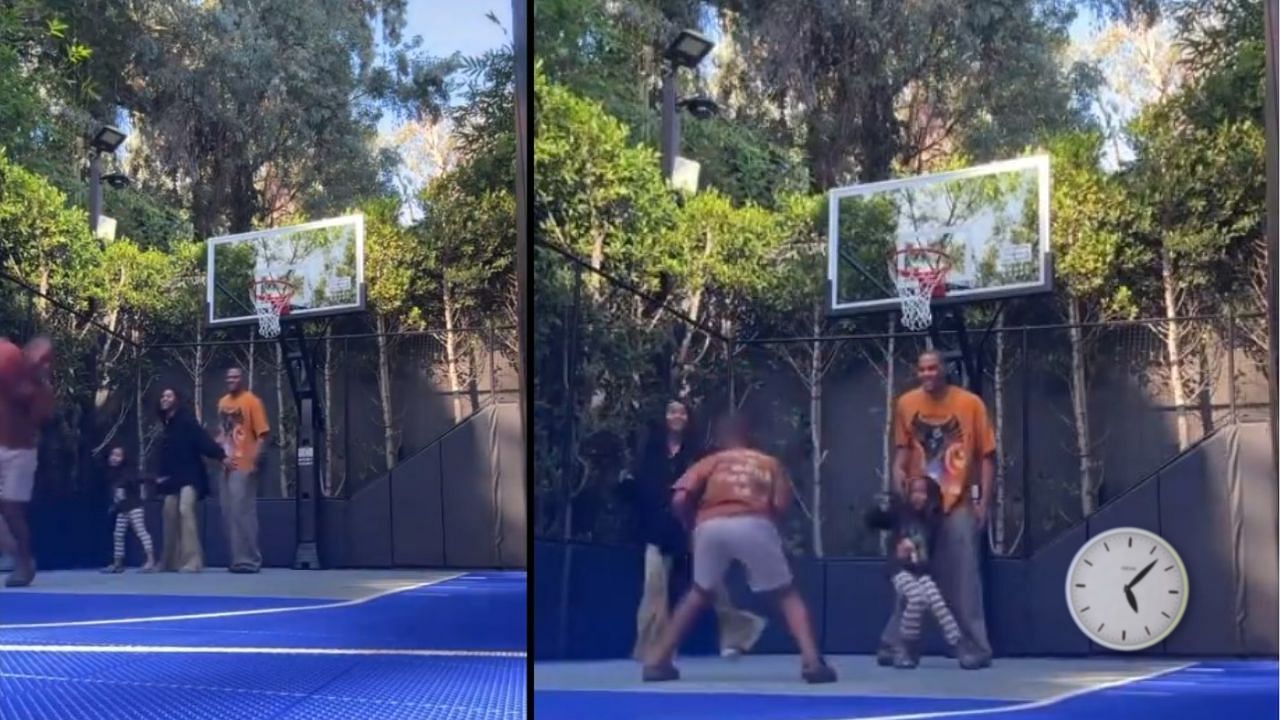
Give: 5:07
